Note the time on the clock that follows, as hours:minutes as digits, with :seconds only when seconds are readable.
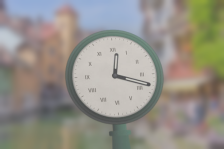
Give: 12:18
